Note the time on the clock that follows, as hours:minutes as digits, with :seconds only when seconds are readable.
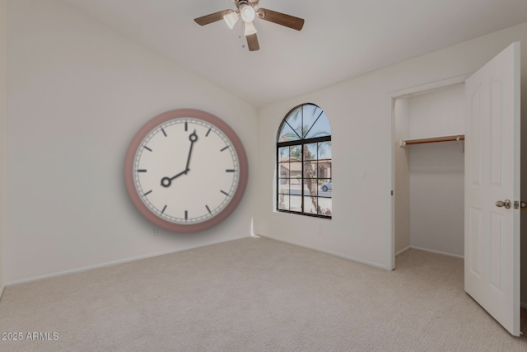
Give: 8:02
